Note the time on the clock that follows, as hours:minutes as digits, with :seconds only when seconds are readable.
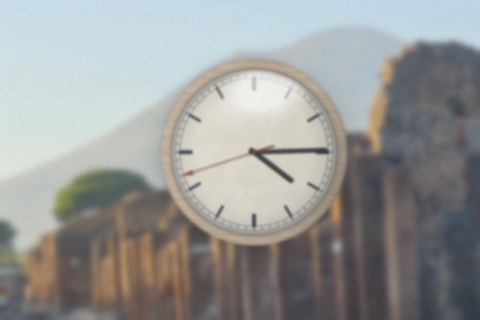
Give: 4:14:42
